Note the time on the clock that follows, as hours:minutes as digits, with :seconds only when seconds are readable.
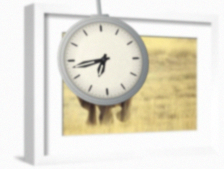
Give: 6:43
